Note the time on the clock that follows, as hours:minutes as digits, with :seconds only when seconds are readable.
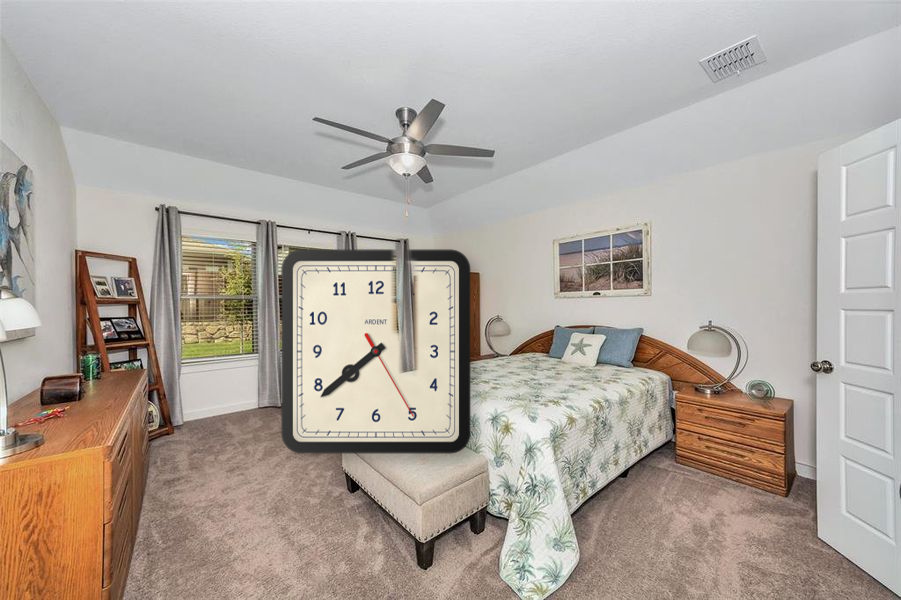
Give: 7:38:25
